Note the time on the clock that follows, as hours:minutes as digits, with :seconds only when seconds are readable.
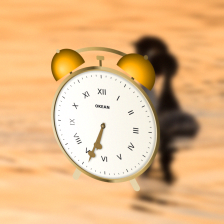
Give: 6:34
